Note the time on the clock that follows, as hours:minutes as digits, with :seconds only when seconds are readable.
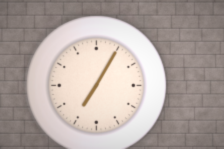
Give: 7:05
